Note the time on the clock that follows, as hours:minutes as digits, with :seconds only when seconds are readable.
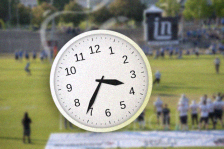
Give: 3:36
